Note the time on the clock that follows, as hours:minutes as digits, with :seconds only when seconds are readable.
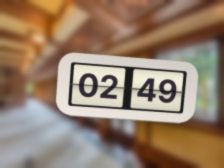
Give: 2:49
